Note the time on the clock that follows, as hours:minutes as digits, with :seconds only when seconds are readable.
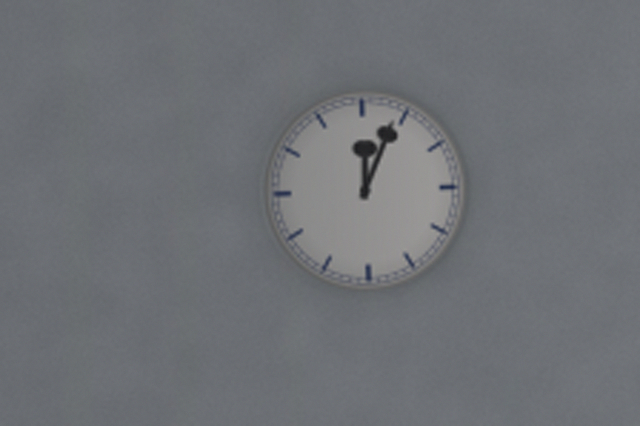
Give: 12:04
